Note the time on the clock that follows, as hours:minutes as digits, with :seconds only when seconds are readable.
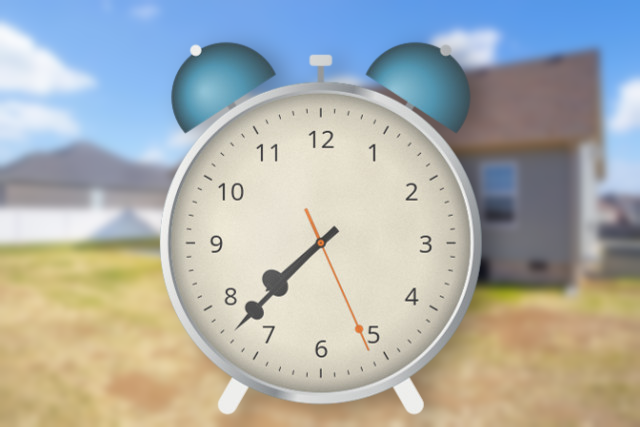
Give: 7:37:26
